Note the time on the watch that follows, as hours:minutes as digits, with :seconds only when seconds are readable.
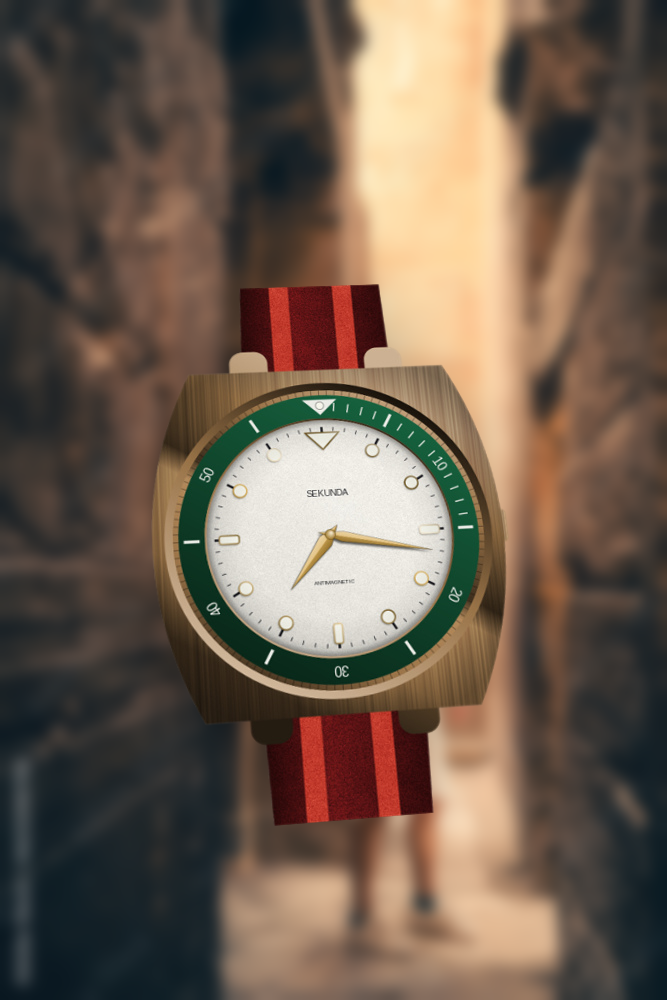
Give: 7:17
